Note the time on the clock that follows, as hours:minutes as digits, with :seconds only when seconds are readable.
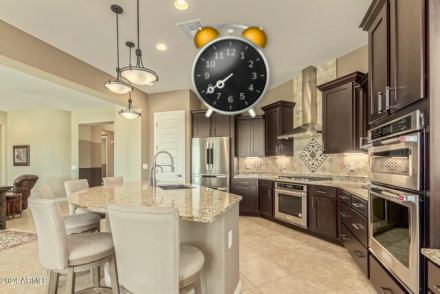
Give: 7:39
